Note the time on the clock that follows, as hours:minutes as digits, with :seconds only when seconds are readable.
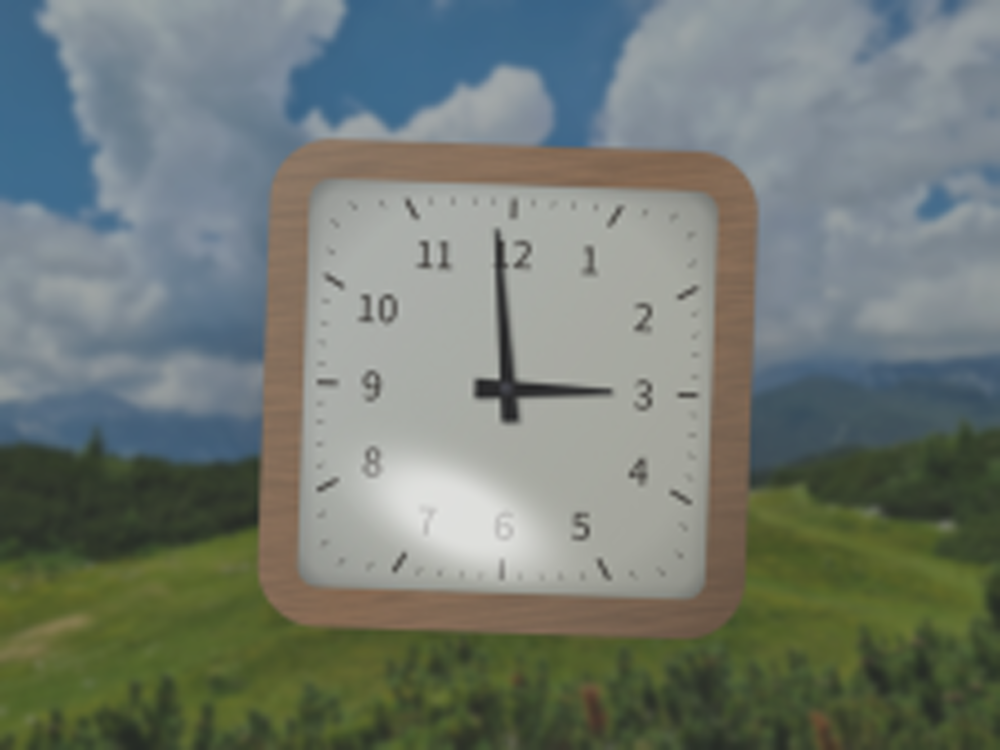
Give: 2:59
